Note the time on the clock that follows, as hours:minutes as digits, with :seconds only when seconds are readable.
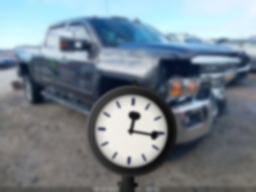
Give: 12:16
